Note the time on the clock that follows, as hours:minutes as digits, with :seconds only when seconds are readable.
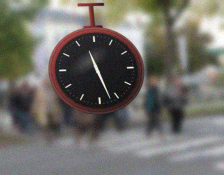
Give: 11:27
